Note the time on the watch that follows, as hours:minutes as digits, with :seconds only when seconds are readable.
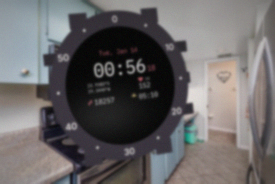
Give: 0:56
